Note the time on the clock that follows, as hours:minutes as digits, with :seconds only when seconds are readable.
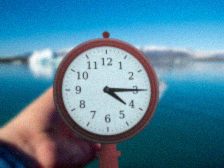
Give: 4:15
